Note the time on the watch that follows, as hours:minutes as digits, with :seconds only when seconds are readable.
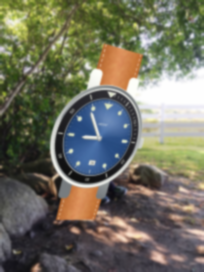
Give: 8:54
